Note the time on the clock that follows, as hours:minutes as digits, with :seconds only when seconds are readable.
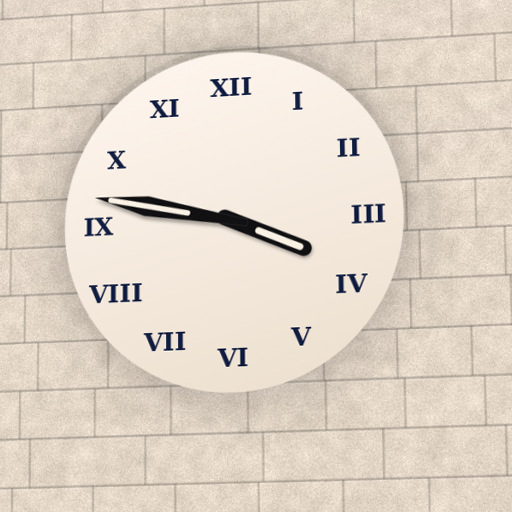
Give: 3:47
